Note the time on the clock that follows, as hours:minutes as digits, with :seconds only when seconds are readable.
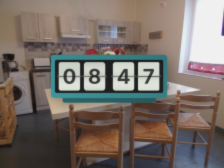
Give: 8:47
